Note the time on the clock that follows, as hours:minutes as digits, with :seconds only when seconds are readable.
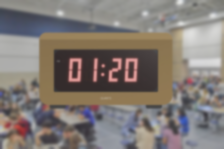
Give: 1:20
